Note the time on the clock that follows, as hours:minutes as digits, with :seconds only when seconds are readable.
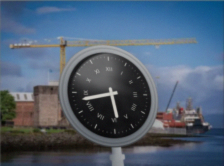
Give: 5:43
